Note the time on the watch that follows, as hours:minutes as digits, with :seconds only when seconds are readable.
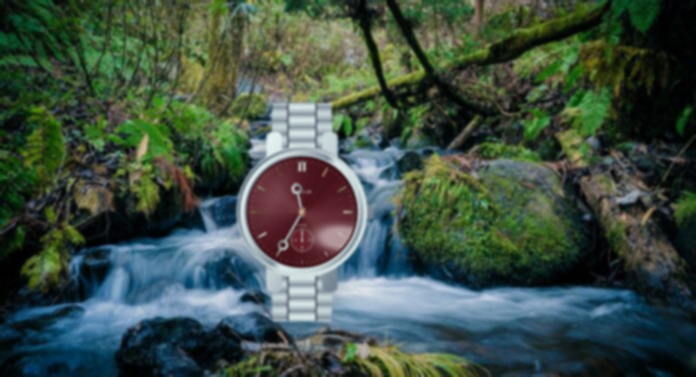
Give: 11:35
